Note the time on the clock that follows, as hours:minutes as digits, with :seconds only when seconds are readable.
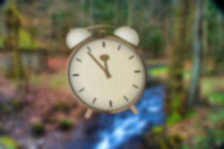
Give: 11:54
